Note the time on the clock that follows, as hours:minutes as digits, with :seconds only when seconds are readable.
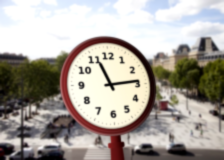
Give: 11:14
